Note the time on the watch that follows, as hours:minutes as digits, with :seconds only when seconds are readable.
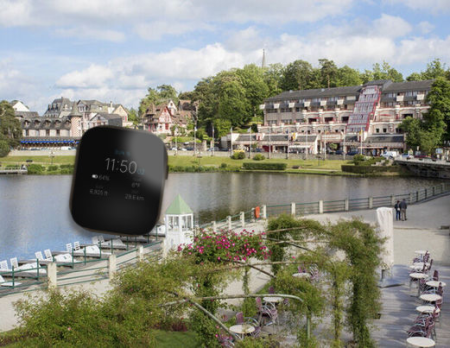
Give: 11:50
